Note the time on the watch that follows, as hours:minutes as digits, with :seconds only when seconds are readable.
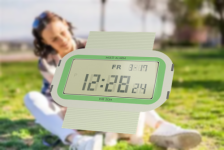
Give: 12:28:24
